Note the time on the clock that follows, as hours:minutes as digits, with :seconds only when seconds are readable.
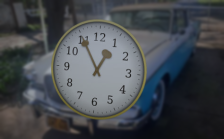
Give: 12:55
